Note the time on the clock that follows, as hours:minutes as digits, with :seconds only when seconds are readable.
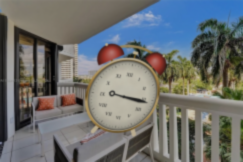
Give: 9:16
